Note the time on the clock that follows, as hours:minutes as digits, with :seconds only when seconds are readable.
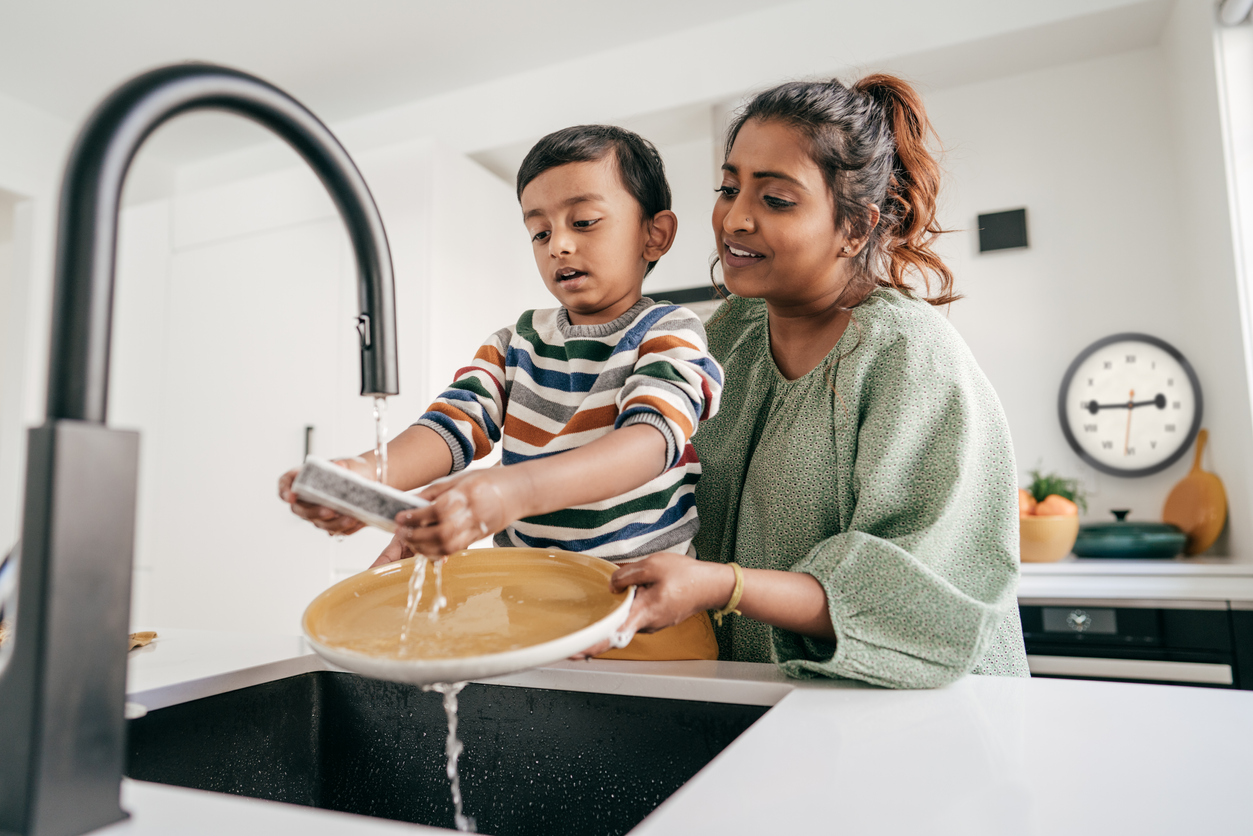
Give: 2:44:31
